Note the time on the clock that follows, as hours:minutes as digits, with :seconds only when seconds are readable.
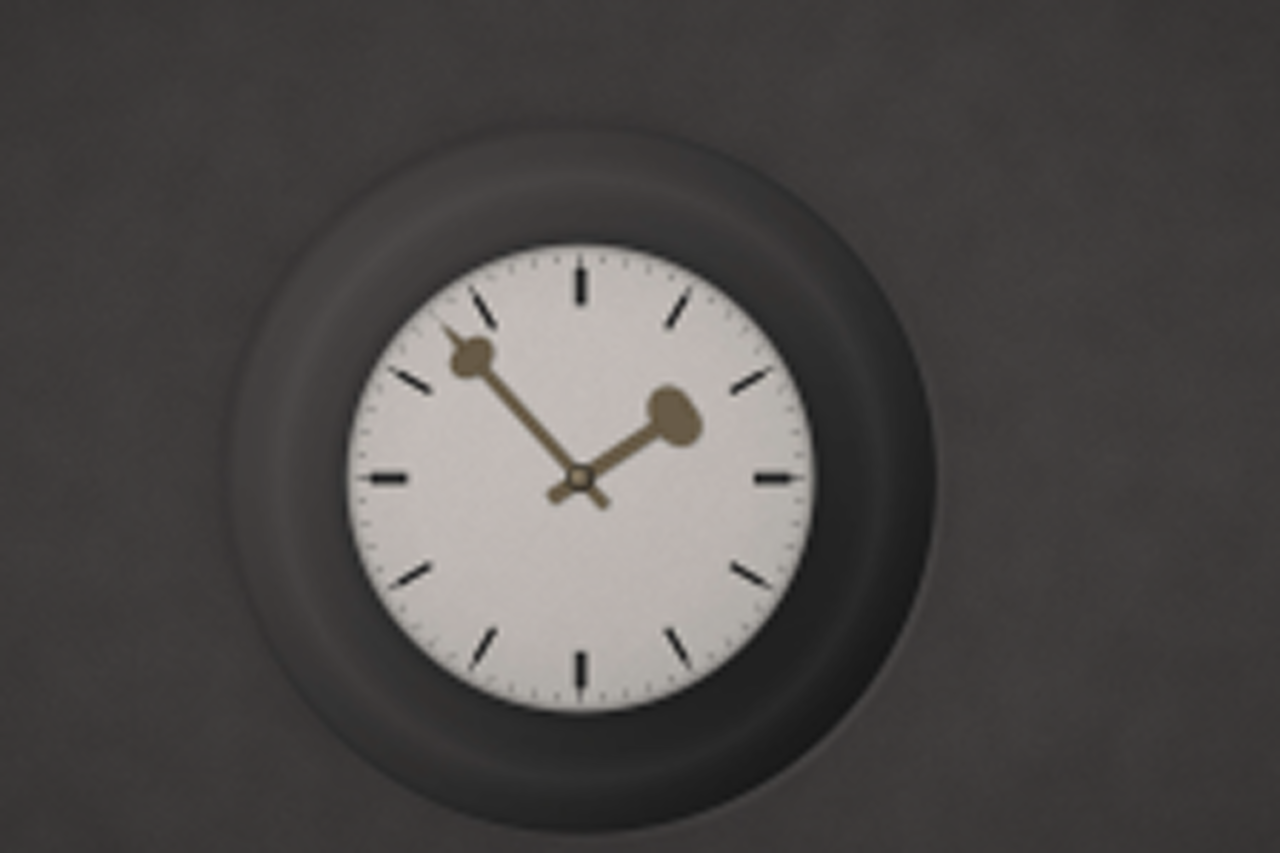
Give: 1:53
